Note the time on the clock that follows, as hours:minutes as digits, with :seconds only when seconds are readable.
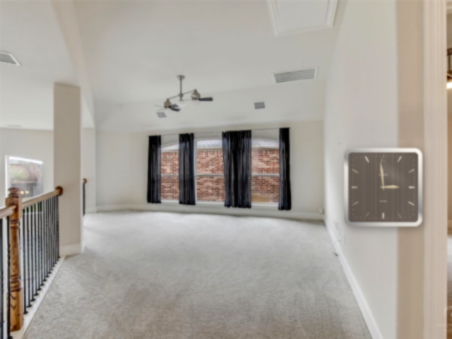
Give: 2:59
